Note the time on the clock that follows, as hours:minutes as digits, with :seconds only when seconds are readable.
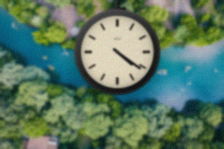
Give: 4:21
